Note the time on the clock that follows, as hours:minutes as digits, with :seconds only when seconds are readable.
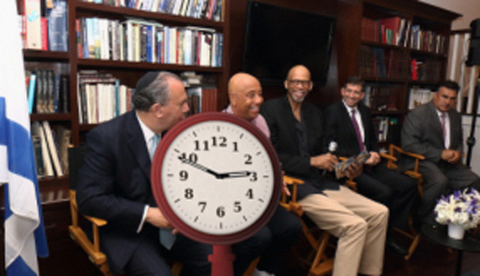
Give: 2:49
